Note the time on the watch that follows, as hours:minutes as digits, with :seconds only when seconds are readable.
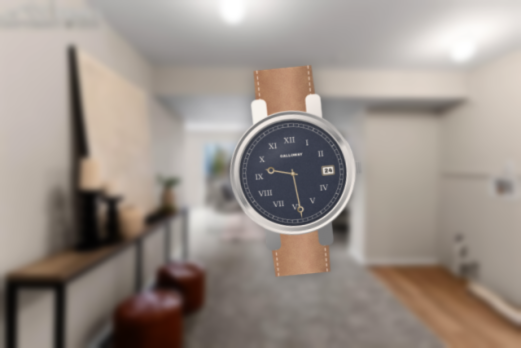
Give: 9:29
